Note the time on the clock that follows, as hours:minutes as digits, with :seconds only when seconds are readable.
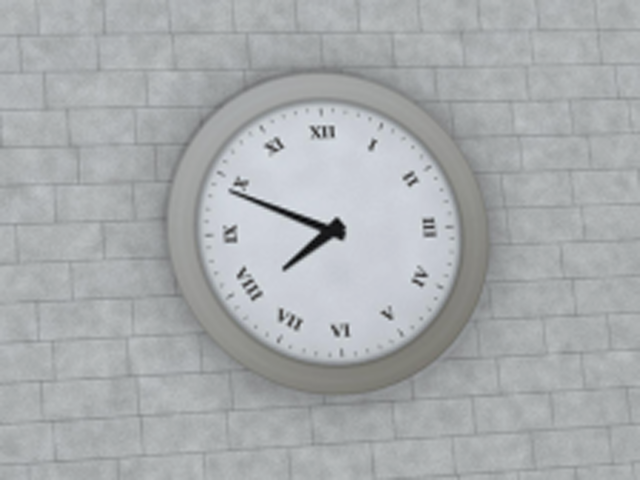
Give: 7:49
